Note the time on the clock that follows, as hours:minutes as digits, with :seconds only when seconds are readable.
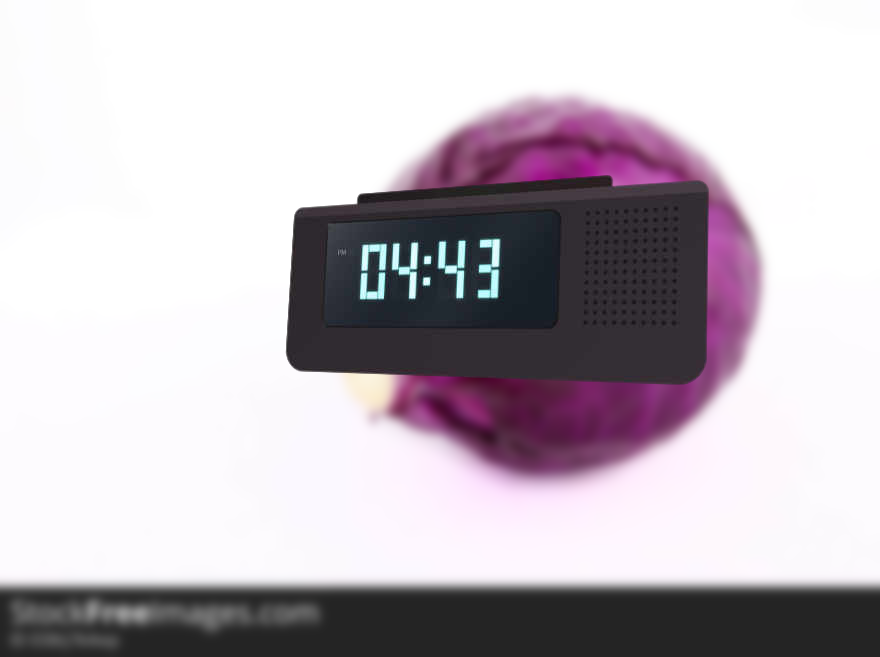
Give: 4:43
